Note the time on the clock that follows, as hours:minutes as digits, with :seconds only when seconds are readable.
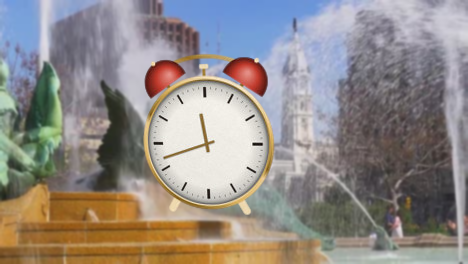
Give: 11:42
